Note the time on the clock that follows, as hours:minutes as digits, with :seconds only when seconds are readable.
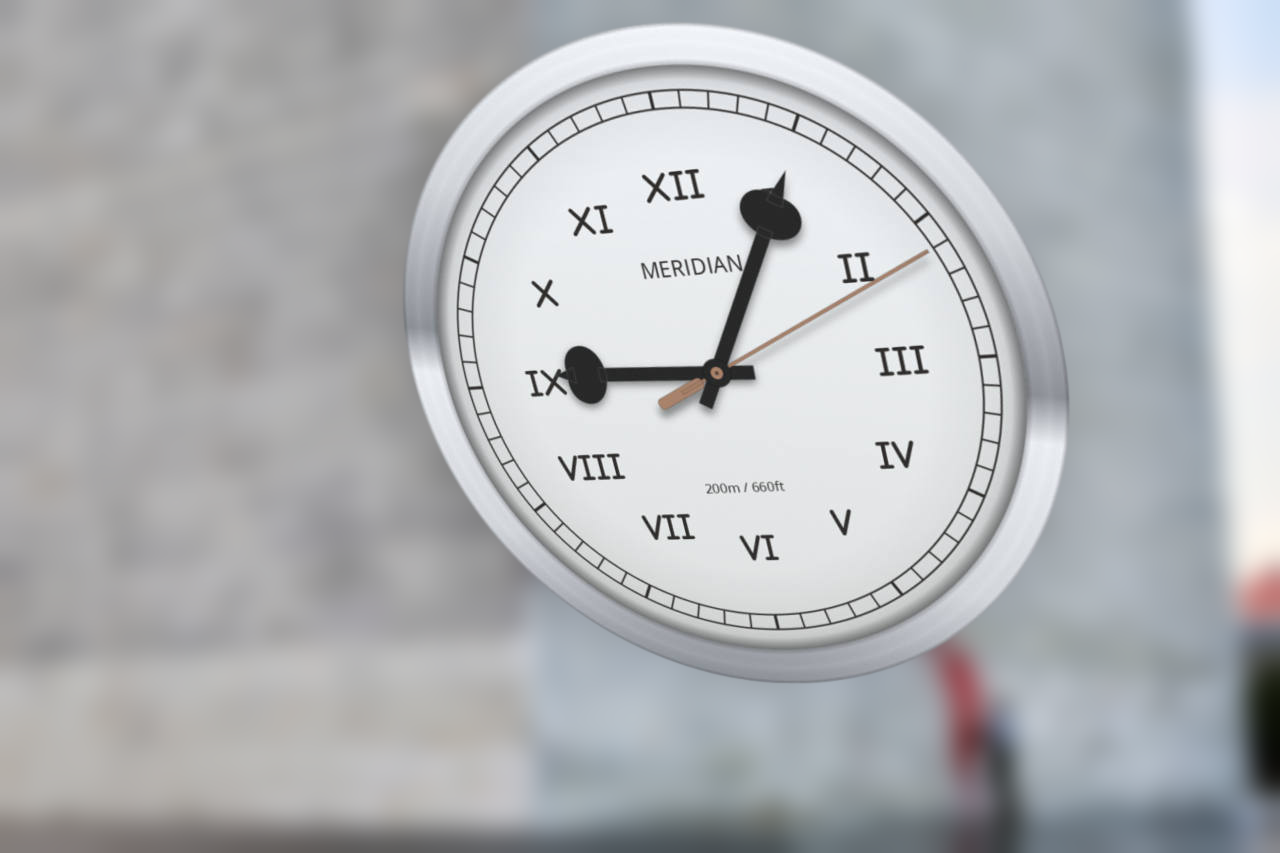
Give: 9:05:11
